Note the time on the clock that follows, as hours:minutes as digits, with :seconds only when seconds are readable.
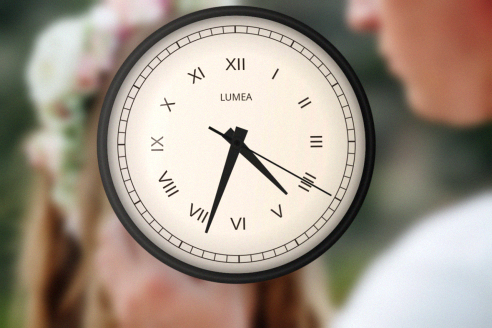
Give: 4:33:20
